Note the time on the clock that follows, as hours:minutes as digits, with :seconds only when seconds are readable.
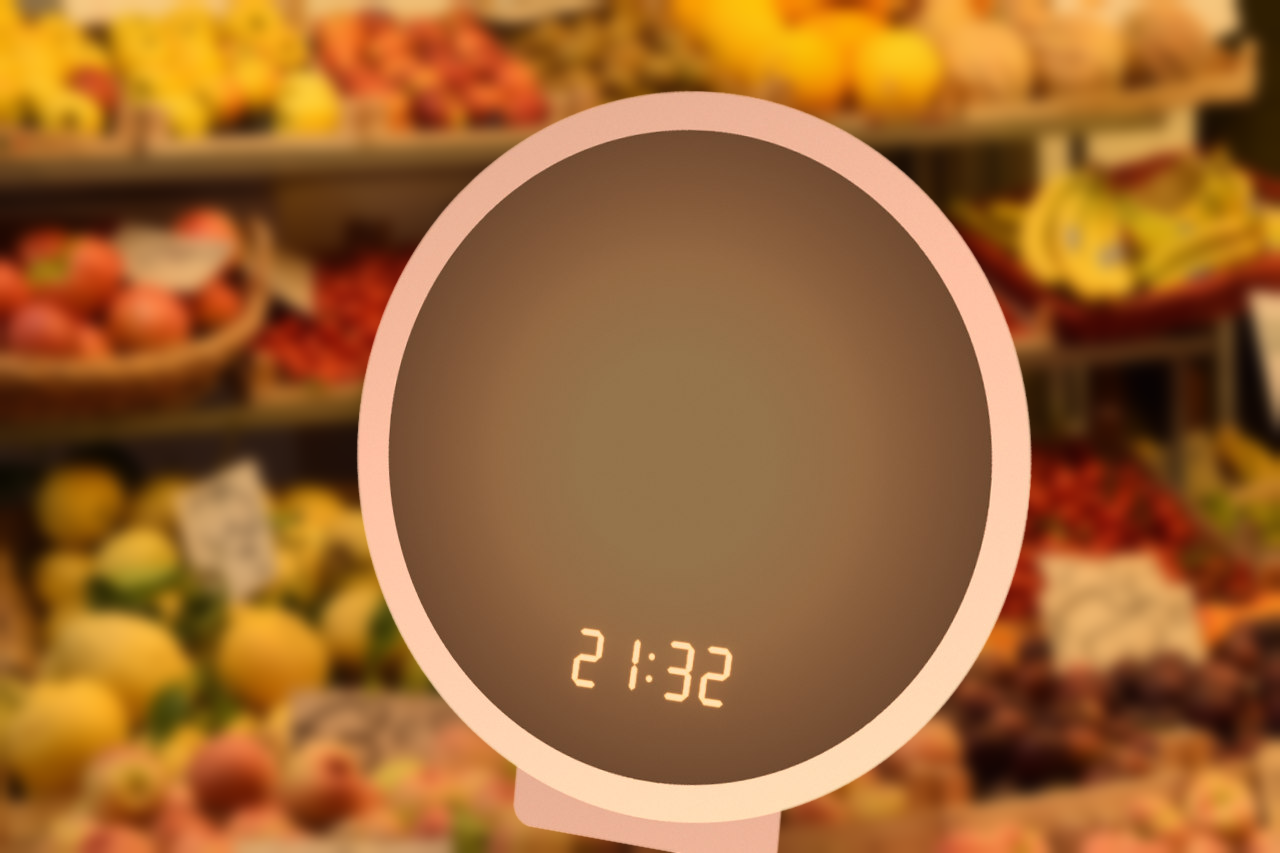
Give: 21:32
